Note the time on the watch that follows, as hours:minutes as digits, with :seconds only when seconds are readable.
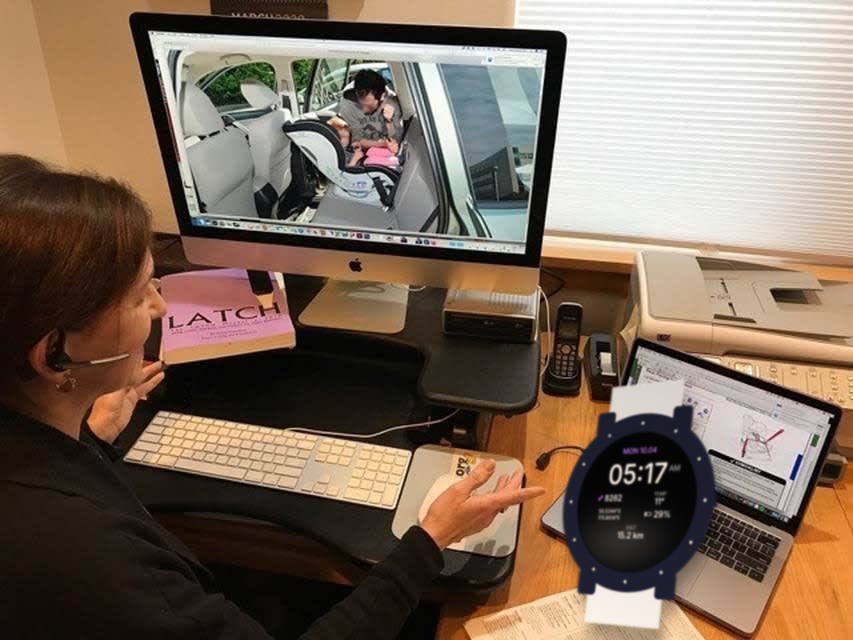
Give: 5:17
